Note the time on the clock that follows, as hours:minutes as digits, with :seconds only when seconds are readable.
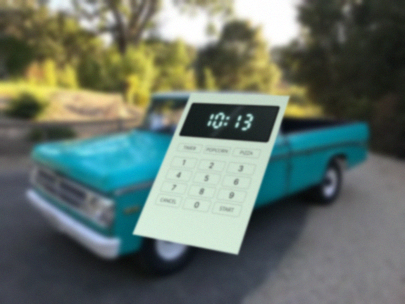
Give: 10:13
